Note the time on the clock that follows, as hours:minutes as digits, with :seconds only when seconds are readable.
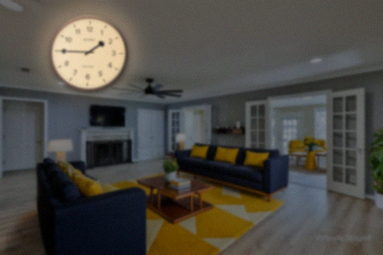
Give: 1:45
